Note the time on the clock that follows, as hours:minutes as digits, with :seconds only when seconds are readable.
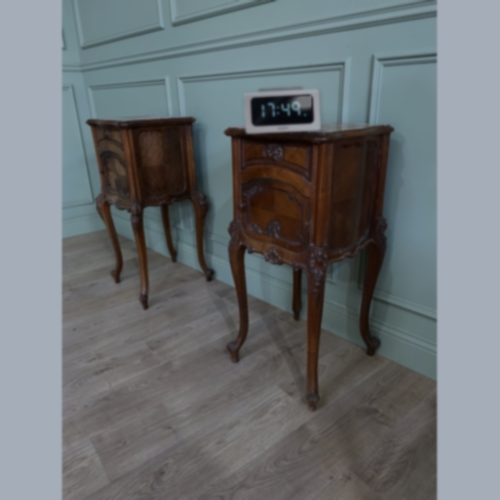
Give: 17:49
